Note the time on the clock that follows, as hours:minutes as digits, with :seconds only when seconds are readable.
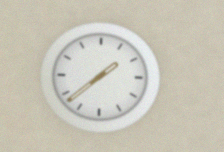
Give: 1:38
